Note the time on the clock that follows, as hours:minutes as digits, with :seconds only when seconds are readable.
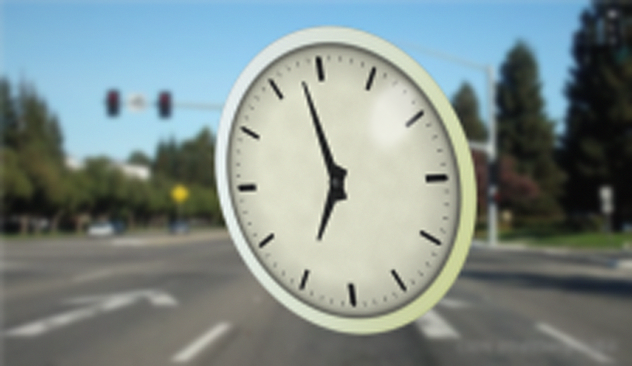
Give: 6:58
